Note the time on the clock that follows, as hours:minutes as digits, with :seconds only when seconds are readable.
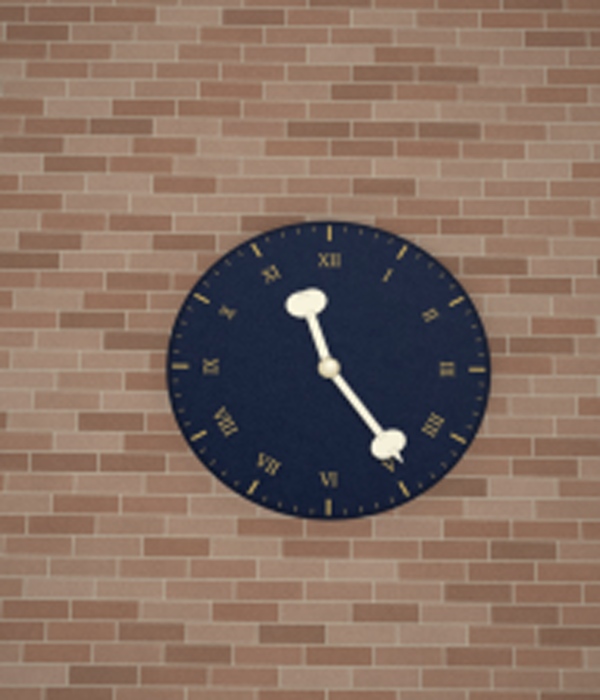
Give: 11:24
